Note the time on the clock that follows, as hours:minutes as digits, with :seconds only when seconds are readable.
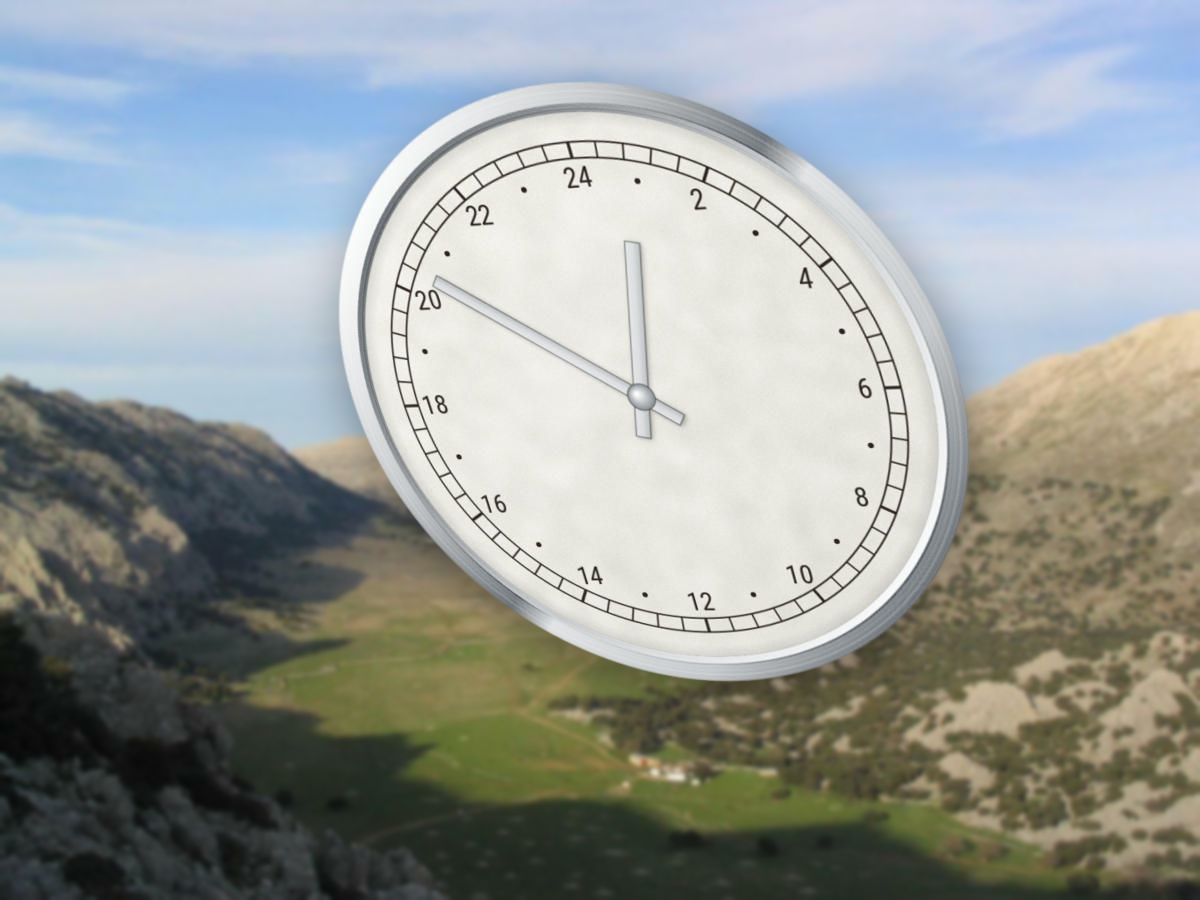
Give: 0:51
